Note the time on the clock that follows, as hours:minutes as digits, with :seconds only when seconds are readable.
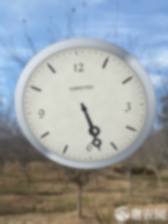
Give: 5:28
